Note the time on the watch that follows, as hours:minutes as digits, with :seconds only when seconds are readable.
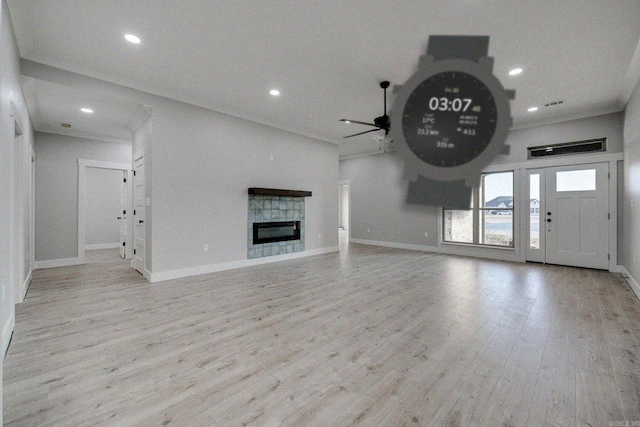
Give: 3:07
